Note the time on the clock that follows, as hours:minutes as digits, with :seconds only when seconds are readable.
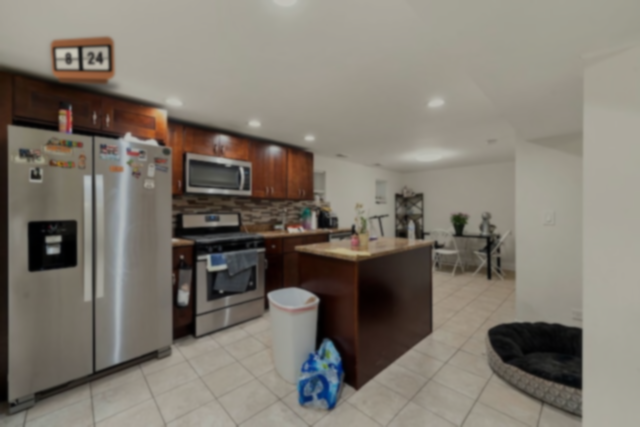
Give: 8:24
